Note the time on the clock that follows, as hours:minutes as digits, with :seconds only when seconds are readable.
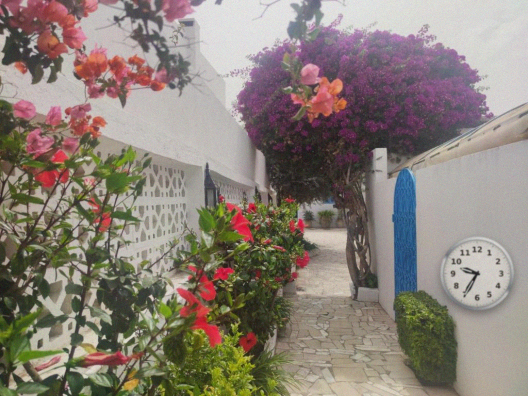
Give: 9:35
